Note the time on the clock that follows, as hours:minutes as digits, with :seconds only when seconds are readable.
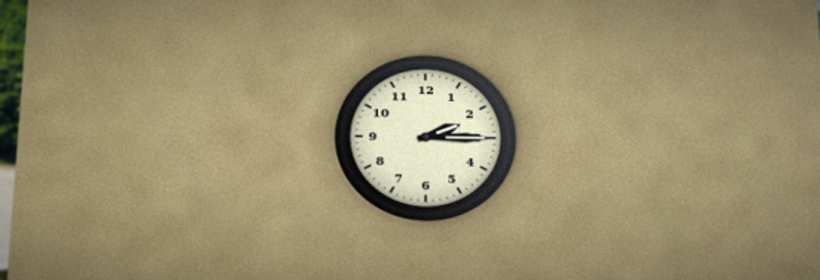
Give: 2:15
